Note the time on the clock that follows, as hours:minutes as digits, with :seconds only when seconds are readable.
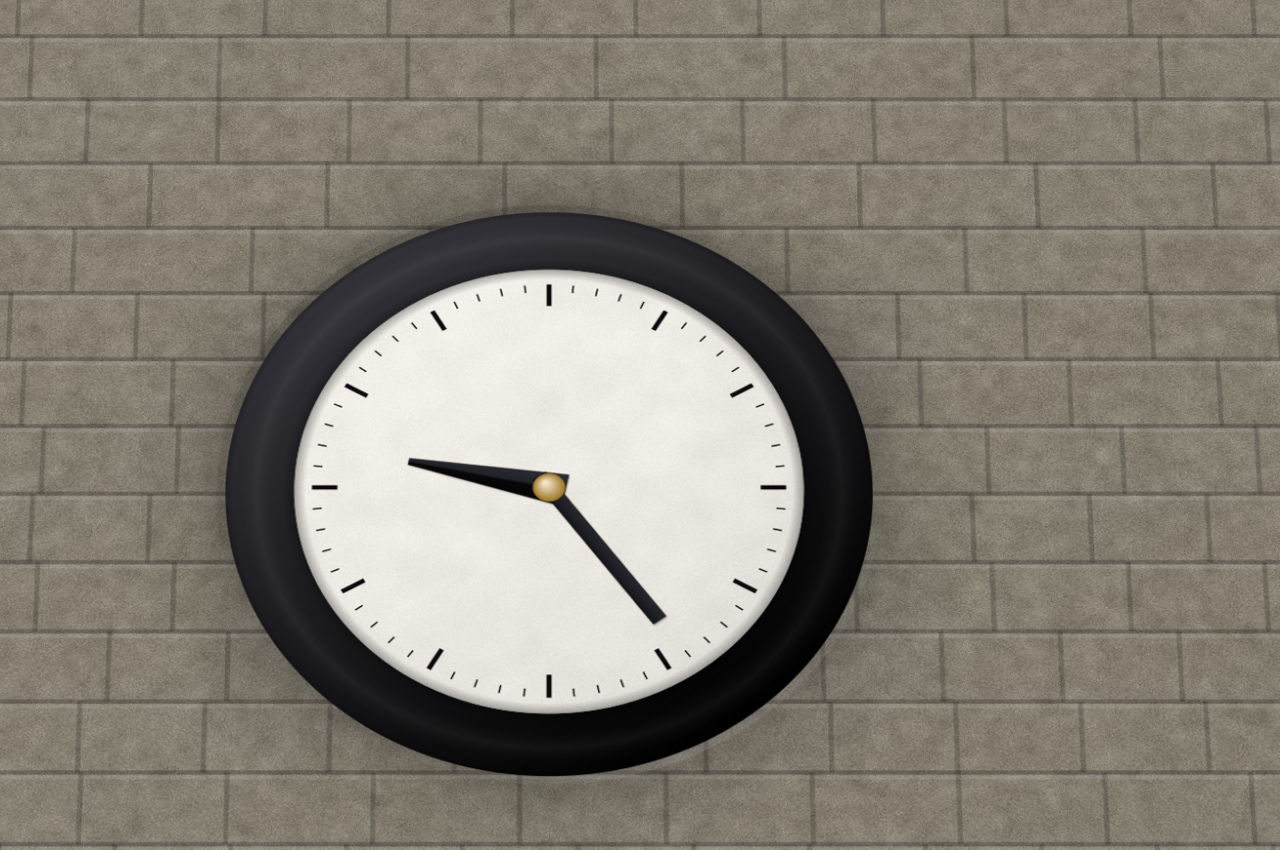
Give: 9:24
